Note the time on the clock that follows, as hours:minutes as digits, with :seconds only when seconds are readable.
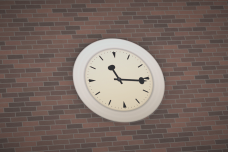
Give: 11:16
